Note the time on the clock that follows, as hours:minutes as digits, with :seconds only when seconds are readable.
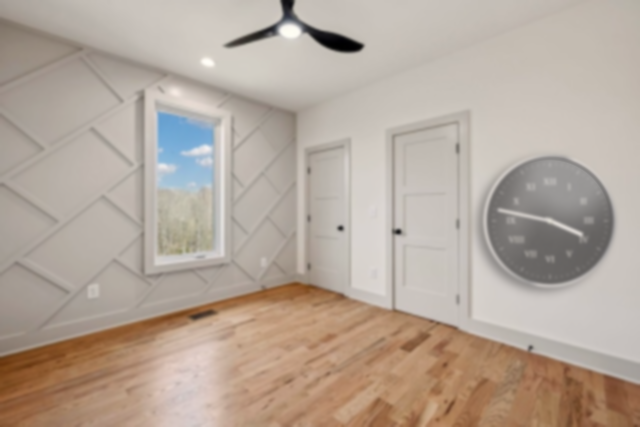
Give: 3:47
